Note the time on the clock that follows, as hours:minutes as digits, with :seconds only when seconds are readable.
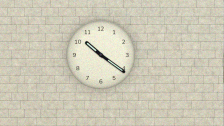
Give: 10:21
